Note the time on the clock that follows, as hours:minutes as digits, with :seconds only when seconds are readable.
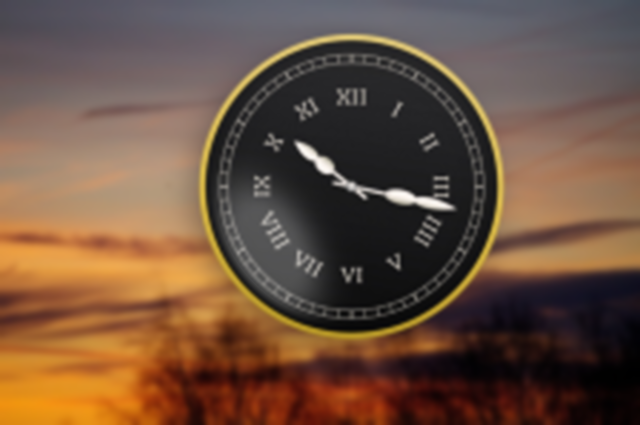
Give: 10:17
